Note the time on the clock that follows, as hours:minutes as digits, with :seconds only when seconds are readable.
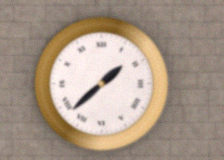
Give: 1:38
